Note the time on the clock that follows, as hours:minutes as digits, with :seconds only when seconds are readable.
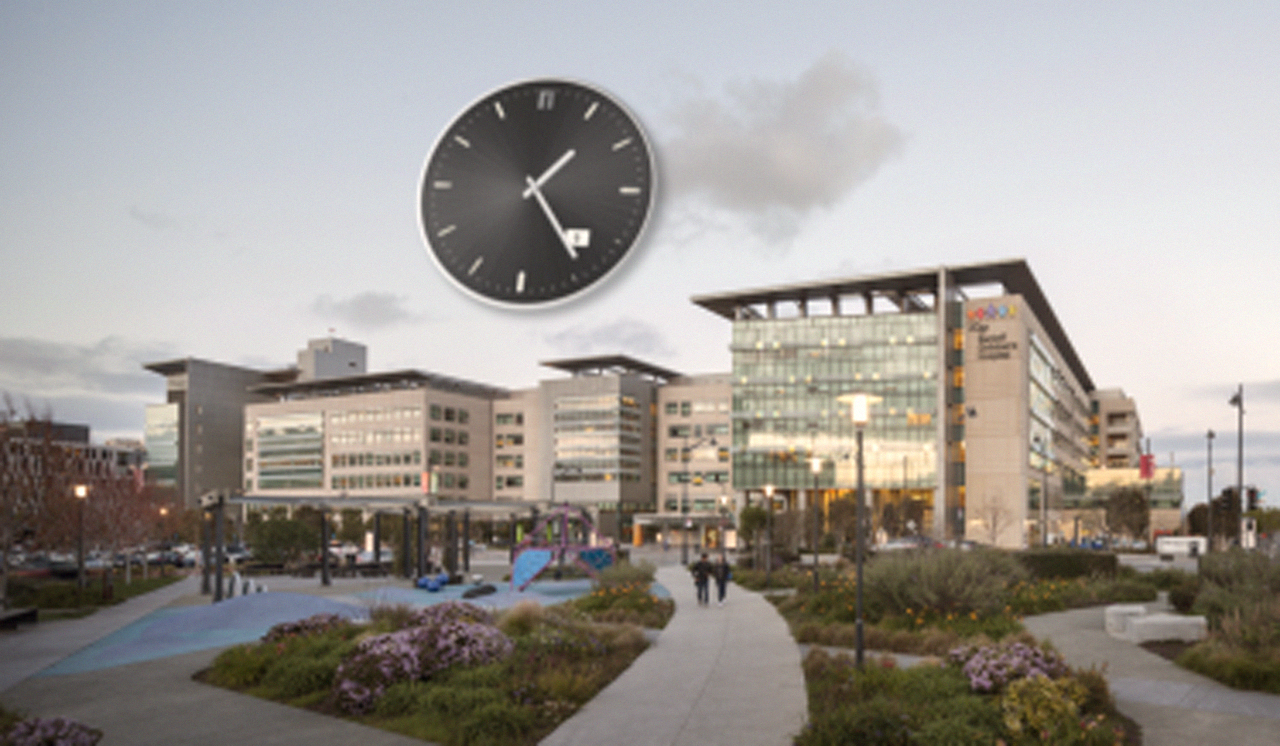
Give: 1:24
